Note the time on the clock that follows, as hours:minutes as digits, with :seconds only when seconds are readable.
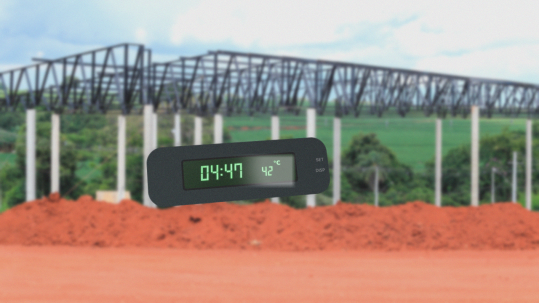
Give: 4:47
